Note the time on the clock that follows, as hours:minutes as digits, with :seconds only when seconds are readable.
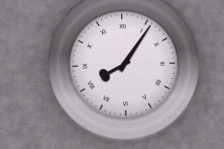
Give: 8:06
